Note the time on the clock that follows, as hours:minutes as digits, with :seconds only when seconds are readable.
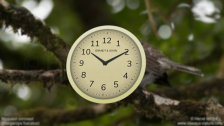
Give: 10:10
